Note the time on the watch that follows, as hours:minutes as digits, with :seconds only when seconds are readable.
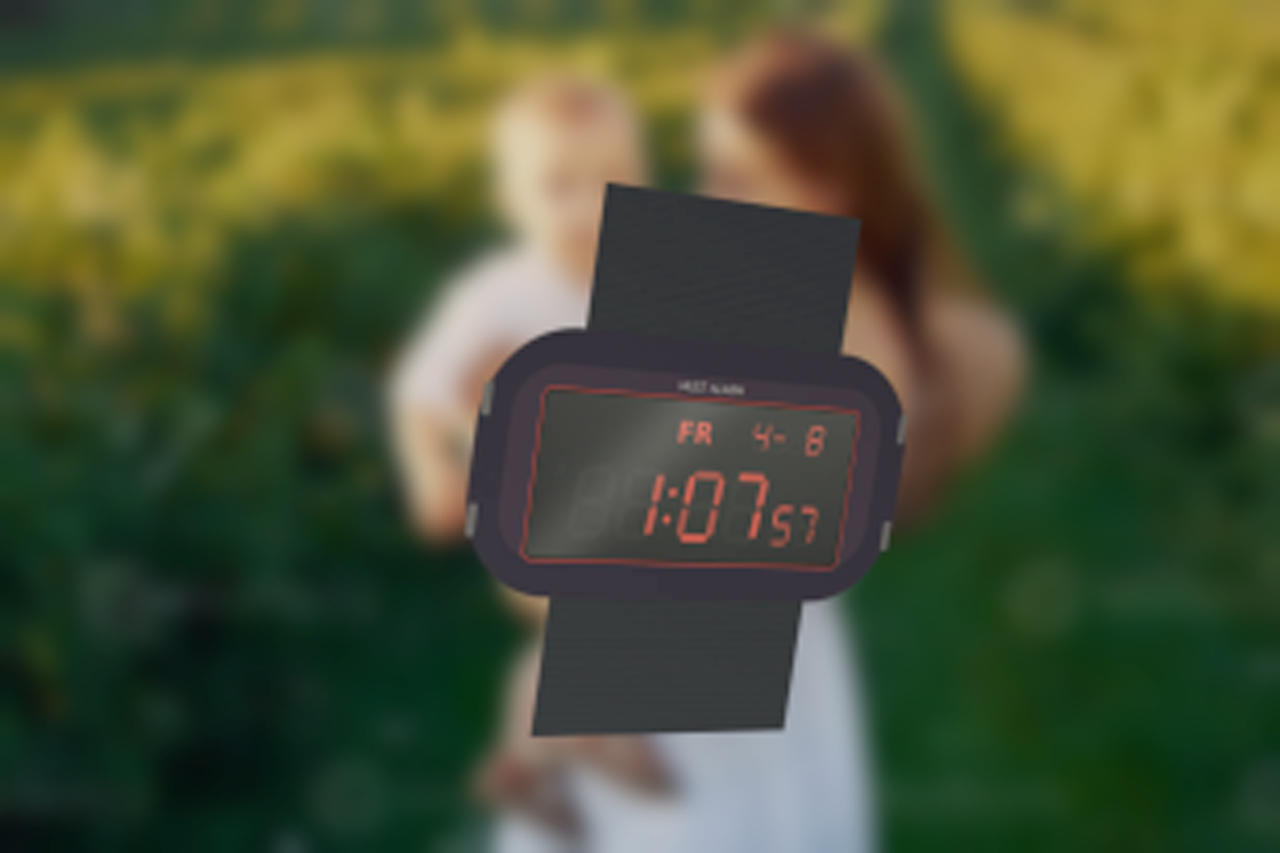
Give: 1:07:57
